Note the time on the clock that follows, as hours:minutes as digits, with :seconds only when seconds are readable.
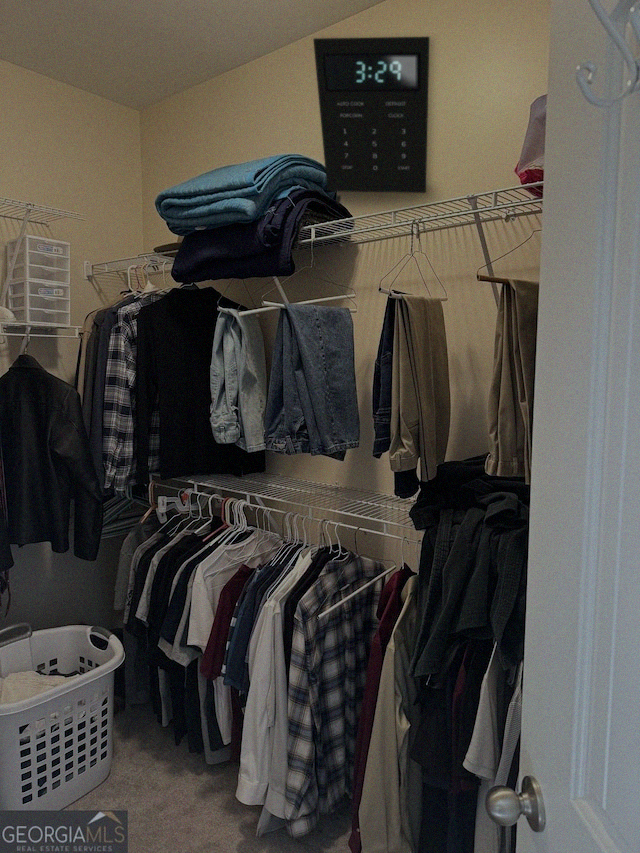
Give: 3:29
